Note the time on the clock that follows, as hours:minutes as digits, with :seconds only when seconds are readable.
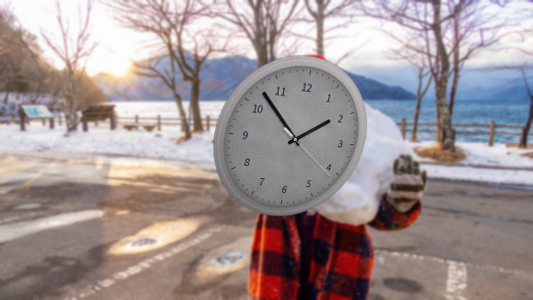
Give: 1:52:21
